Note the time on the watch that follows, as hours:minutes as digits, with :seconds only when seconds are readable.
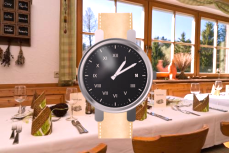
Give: 1:10
